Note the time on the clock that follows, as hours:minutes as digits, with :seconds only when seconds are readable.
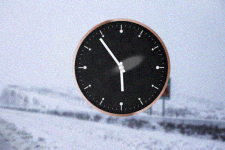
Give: 5:54
